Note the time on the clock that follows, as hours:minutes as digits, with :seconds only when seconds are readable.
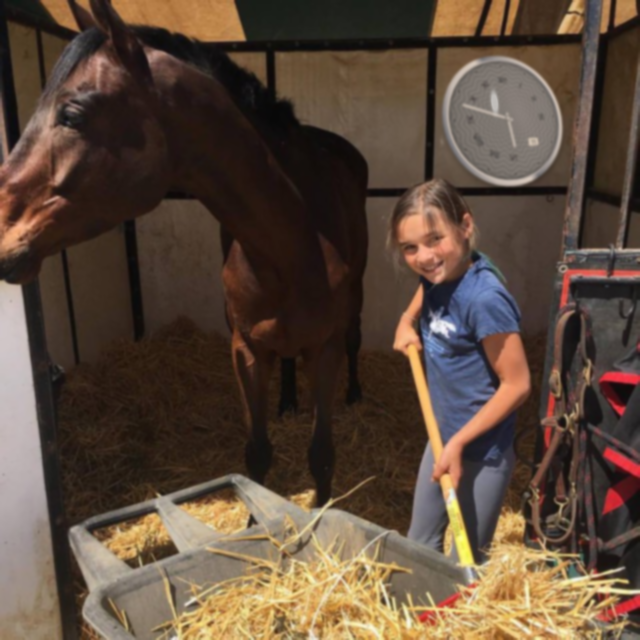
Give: 5:48
